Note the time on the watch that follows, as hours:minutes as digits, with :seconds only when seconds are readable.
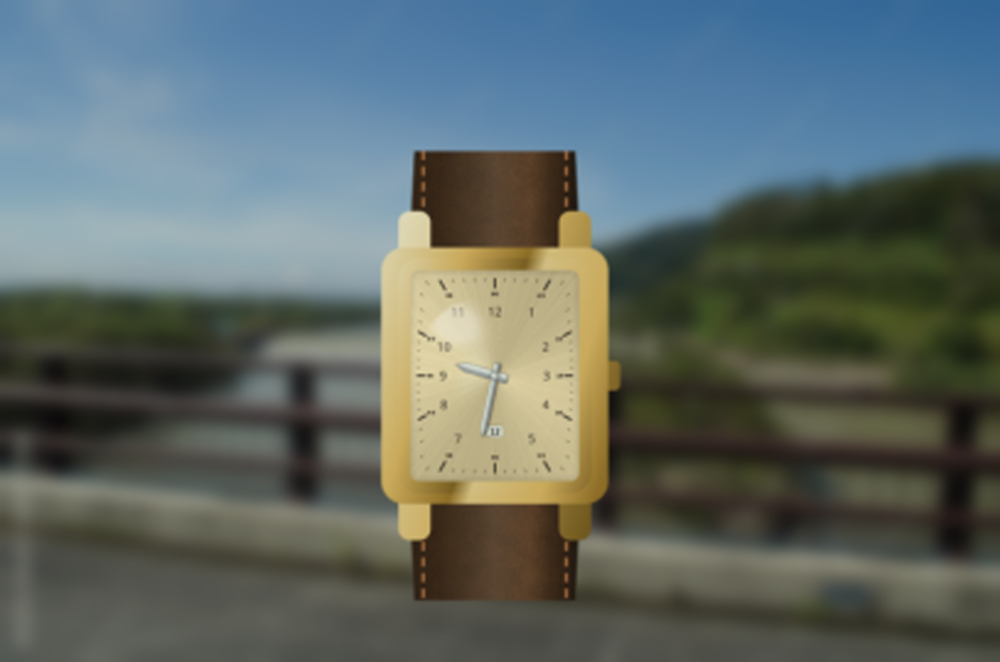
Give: 9:32
